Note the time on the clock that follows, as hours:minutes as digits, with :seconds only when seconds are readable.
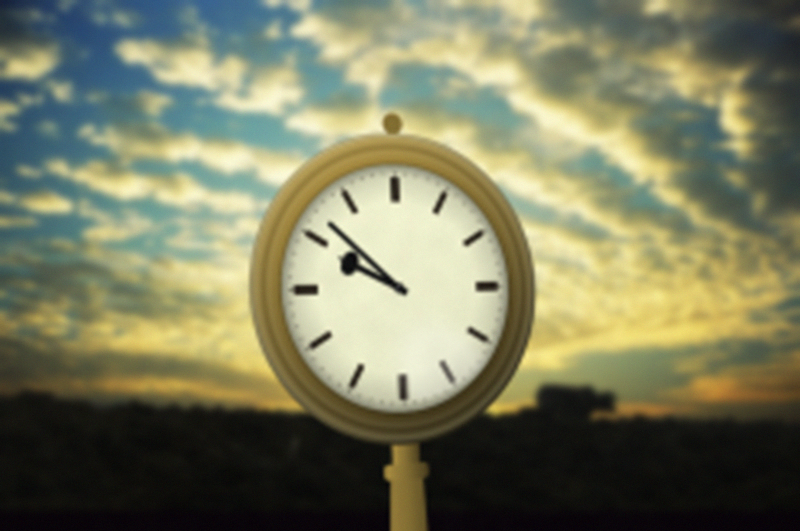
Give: 9:52
